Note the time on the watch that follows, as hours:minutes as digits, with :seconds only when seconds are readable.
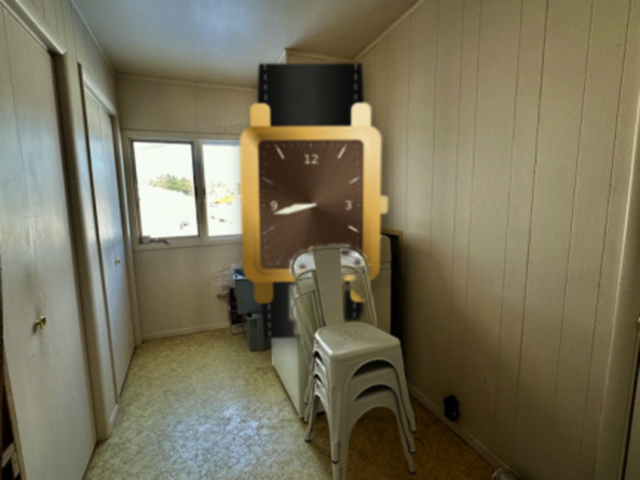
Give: 8:43
